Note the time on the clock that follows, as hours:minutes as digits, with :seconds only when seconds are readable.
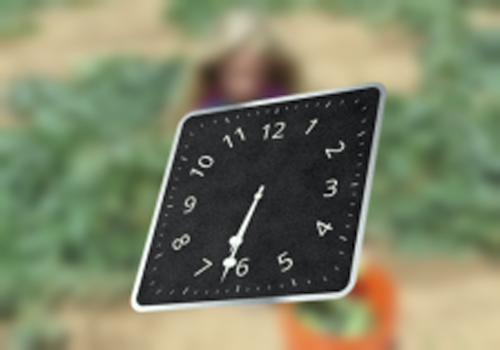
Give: 6:32
